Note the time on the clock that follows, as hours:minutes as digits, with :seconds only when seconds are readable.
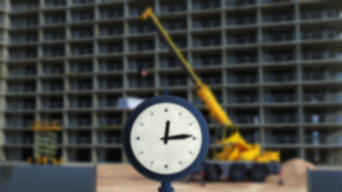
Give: 12:14
